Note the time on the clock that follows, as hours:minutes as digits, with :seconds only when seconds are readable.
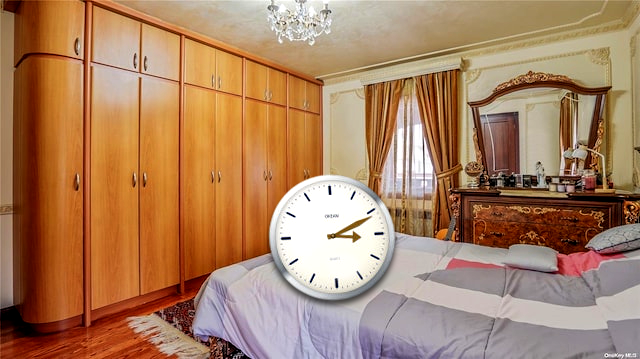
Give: 3:11
